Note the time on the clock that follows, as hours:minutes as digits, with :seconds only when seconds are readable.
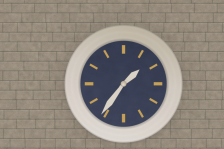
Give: 1:36
